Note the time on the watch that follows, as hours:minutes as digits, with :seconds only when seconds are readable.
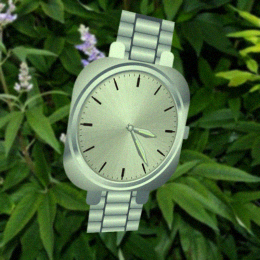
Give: 3:24
